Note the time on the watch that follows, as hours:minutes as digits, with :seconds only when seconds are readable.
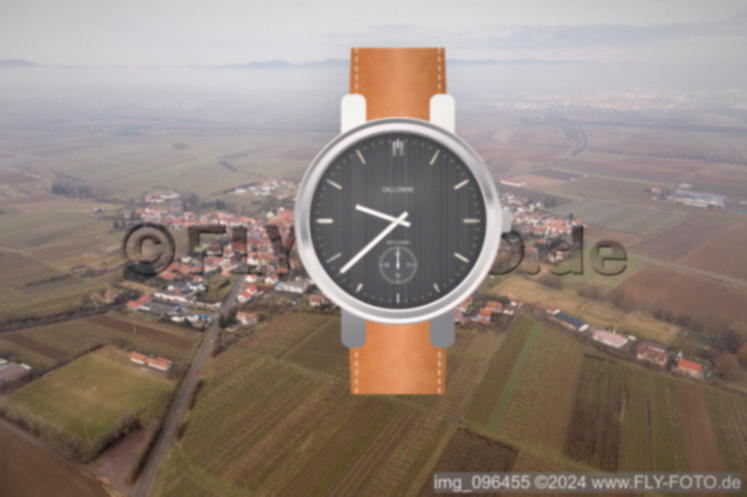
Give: 9:38
